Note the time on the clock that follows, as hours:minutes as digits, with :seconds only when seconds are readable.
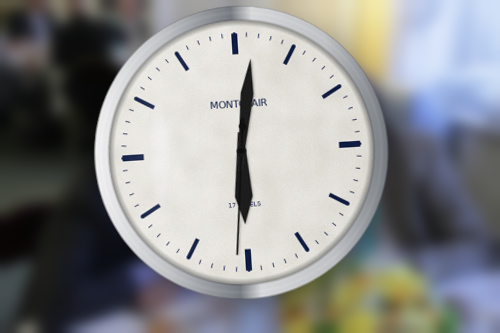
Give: 6:01:31
